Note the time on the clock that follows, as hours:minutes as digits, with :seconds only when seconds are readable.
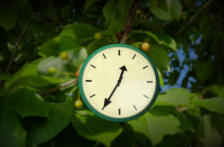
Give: 12:35
